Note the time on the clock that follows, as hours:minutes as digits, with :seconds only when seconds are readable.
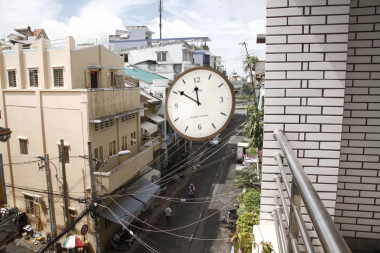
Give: 11:51
